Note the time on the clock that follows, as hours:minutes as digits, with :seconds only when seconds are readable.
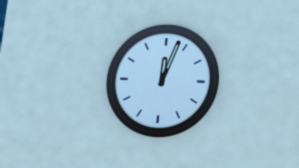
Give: 12:03
